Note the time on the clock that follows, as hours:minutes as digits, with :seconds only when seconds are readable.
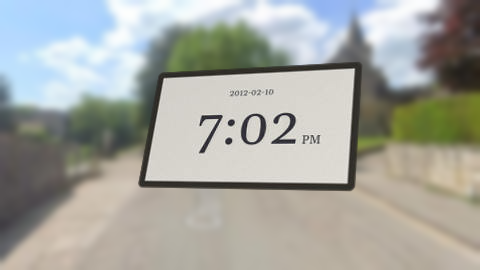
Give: 7:02
